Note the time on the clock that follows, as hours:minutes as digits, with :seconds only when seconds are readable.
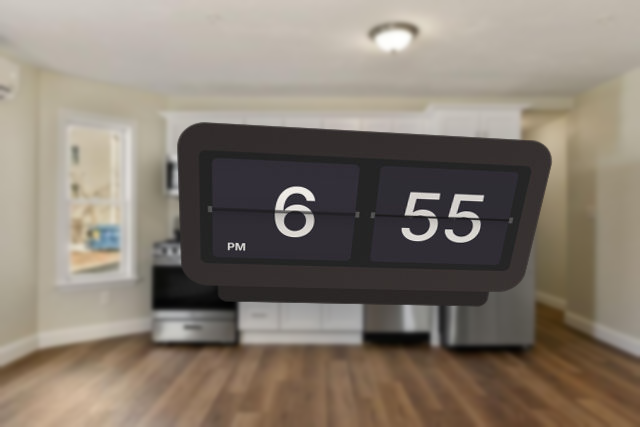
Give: 6:55
